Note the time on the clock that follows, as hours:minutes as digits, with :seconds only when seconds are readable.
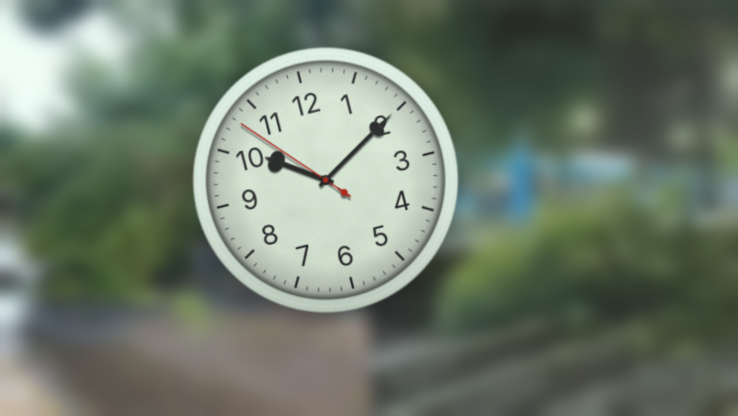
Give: 10:09:53
